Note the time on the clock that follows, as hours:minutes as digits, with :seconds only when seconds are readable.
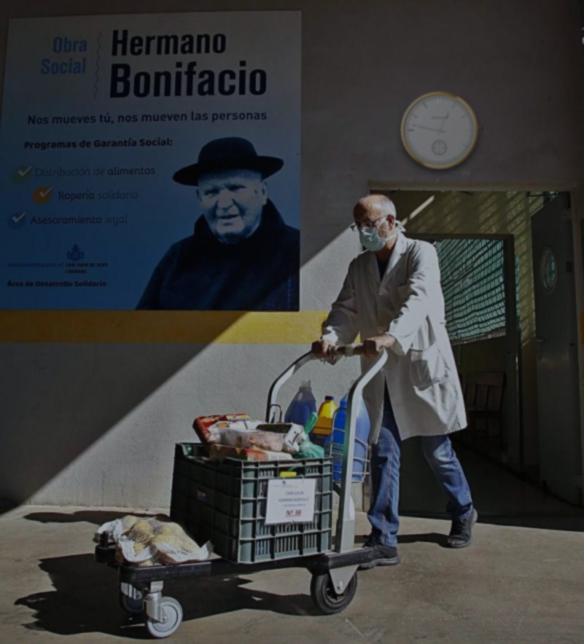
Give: 12:47
